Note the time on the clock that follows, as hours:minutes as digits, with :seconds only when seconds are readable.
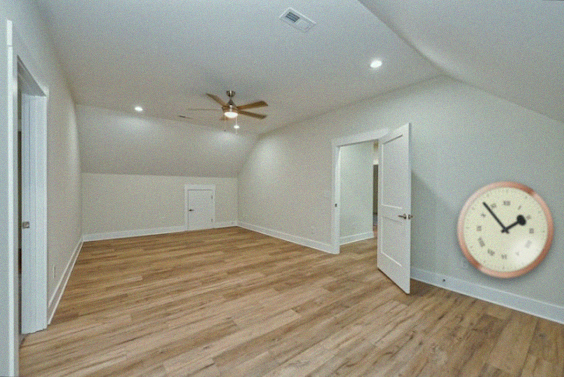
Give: 1:53
